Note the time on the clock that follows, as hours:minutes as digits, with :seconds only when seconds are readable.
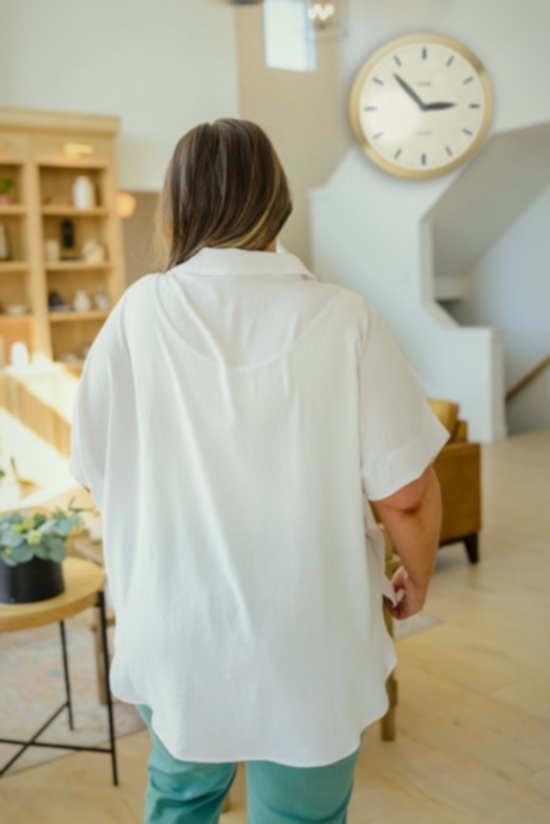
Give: 2:53
